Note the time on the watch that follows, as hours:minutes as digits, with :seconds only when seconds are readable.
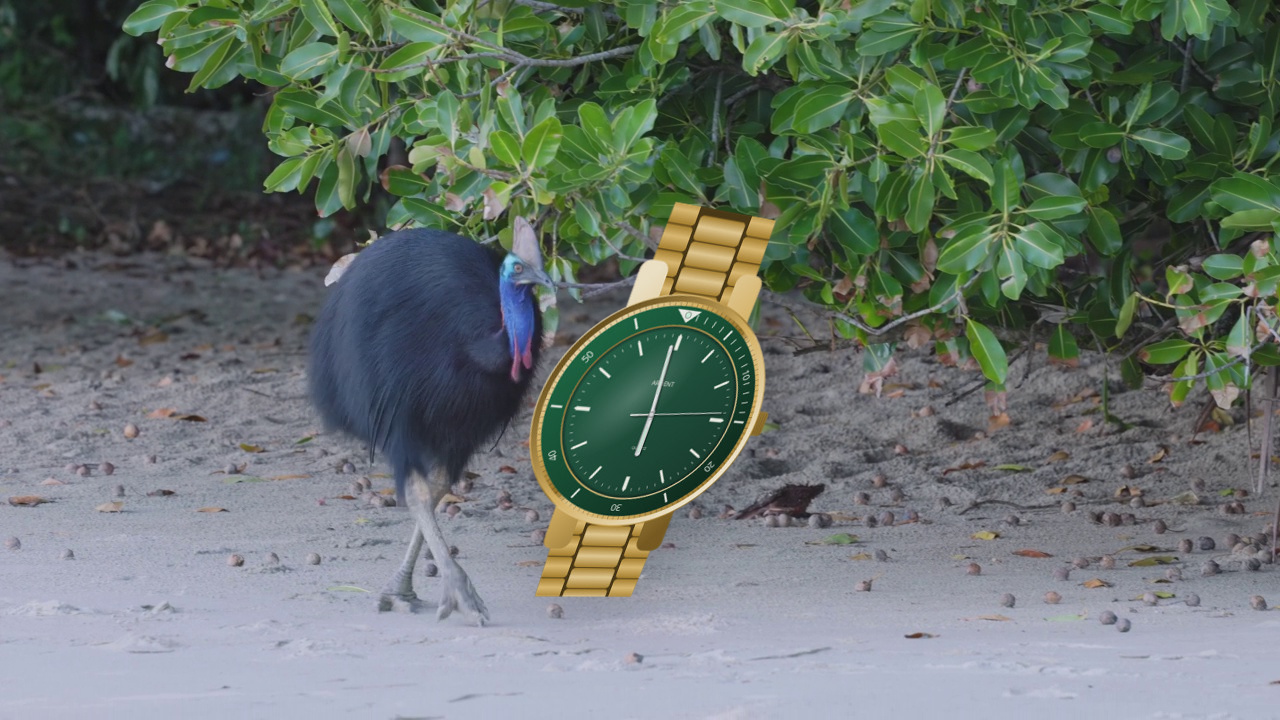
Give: 5:59:14
